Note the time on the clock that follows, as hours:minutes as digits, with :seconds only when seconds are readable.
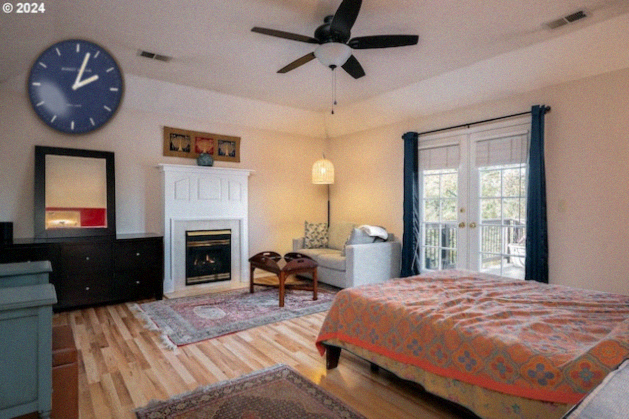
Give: 2:03
